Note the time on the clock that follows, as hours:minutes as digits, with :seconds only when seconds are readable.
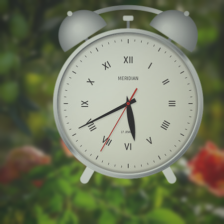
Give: 5:40:35
